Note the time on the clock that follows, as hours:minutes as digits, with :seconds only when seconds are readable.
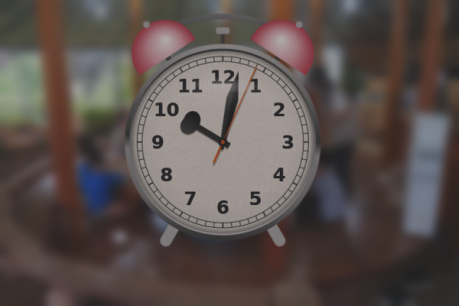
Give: 10:02:04
